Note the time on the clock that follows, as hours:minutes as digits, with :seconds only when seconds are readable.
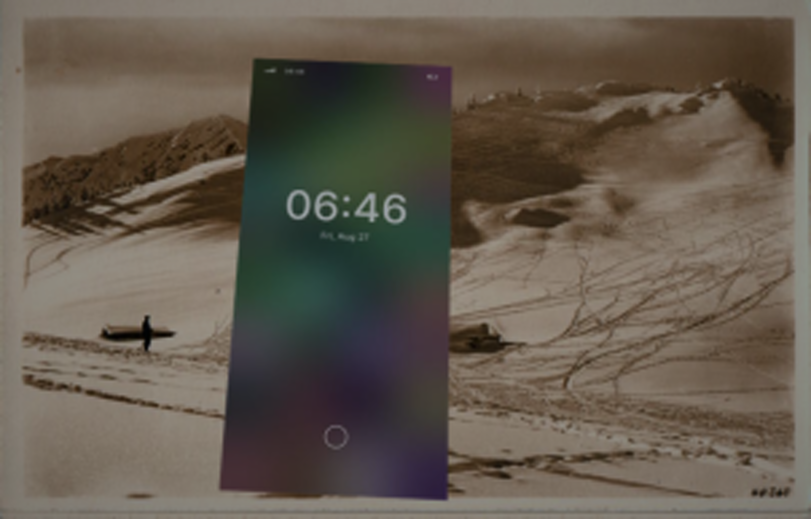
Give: 6:46
